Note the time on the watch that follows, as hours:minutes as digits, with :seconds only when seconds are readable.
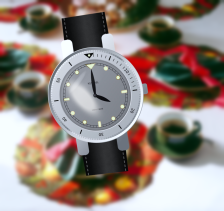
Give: 4:00
